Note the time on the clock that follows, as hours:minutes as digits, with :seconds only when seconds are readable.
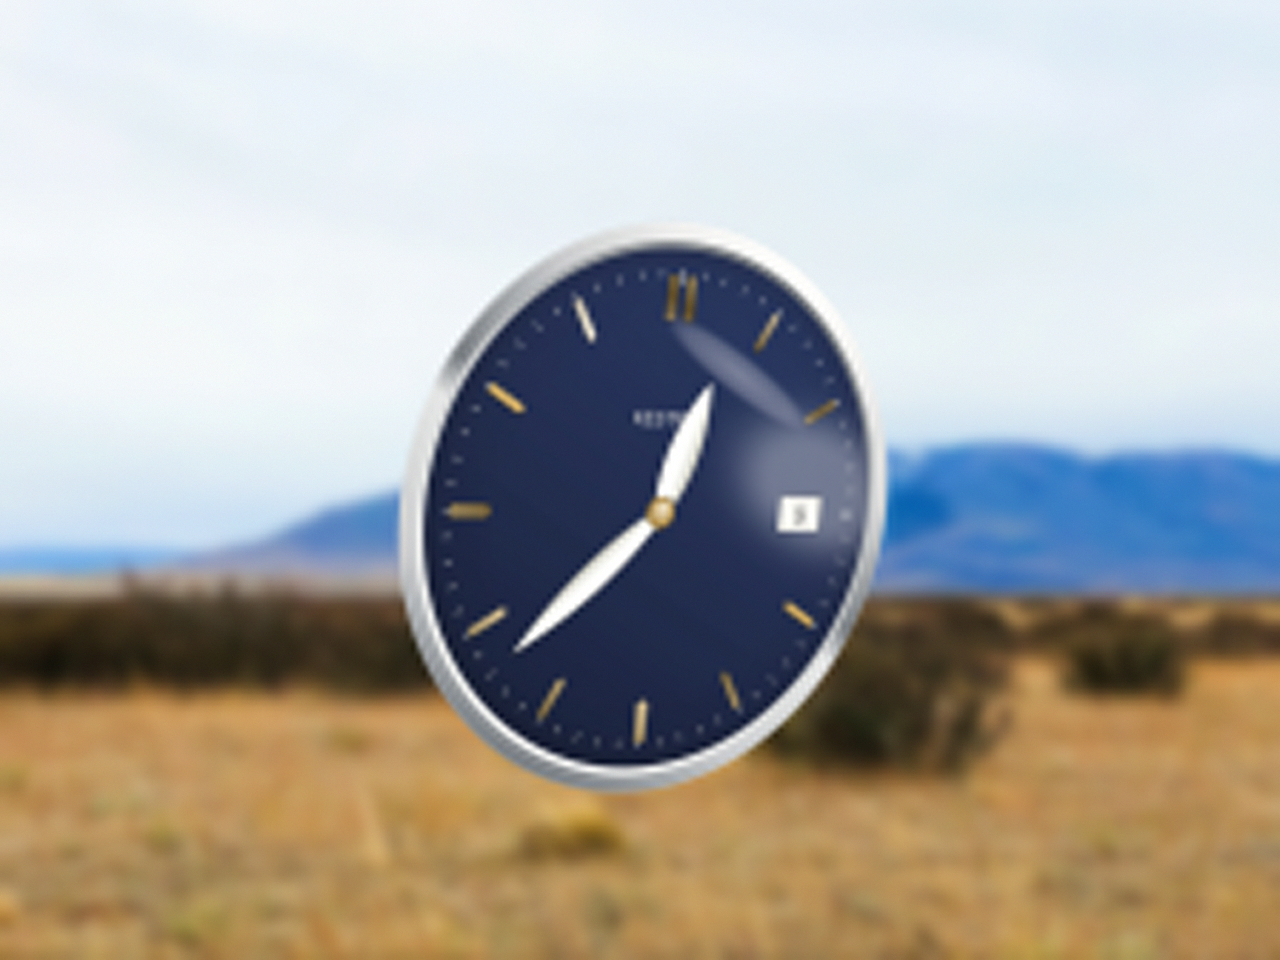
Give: 12:38
